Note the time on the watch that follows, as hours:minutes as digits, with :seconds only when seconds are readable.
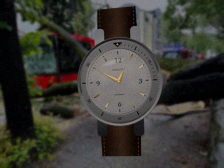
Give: 12:50
